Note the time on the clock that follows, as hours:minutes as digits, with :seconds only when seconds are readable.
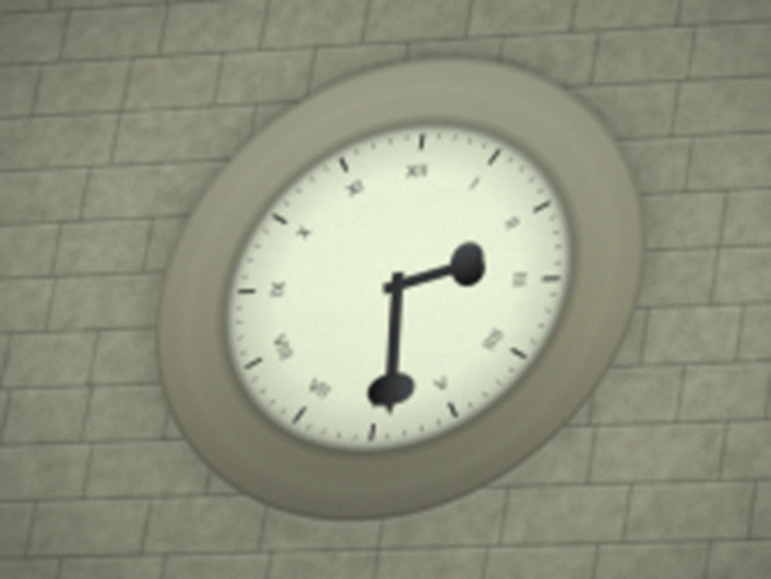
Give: 2:29
